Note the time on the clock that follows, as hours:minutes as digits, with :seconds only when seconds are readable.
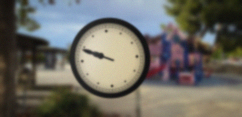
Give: 9:49
